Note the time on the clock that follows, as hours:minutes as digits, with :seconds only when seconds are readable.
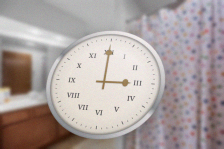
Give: 3:00
